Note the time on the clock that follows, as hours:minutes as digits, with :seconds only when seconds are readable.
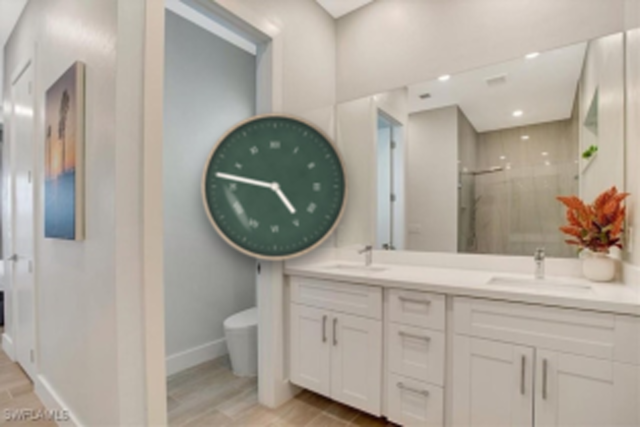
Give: 4:47
